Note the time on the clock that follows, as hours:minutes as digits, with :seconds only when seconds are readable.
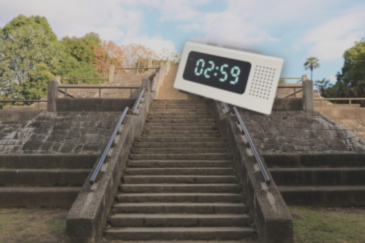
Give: 2:59
